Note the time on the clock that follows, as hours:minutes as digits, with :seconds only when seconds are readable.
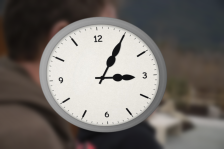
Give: 3:05
